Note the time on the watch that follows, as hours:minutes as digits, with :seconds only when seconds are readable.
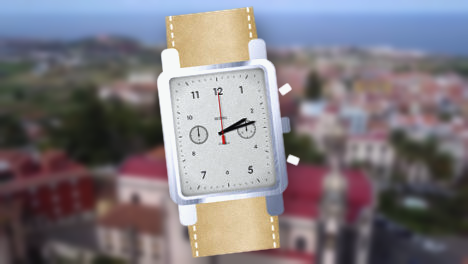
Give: 2:13
